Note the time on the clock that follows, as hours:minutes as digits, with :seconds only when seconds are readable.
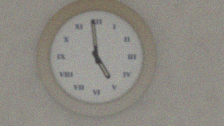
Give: 4:59
